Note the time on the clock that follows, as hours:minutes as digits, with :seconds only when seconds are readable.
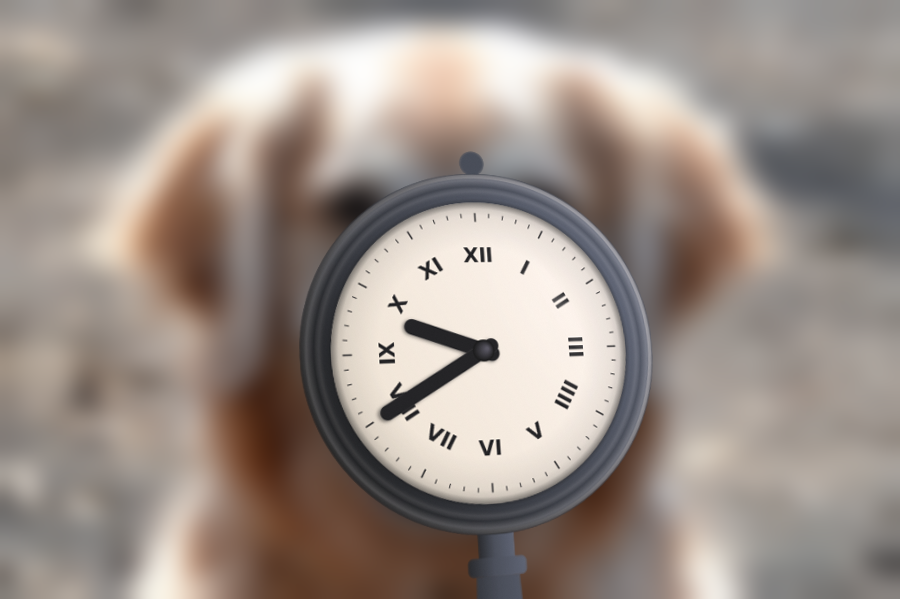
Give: 9:40
